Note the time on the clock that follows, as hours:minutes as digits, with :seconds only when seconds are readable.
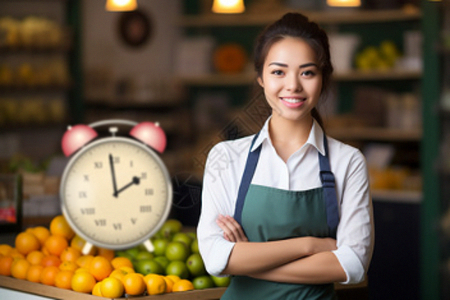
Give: 1:59
